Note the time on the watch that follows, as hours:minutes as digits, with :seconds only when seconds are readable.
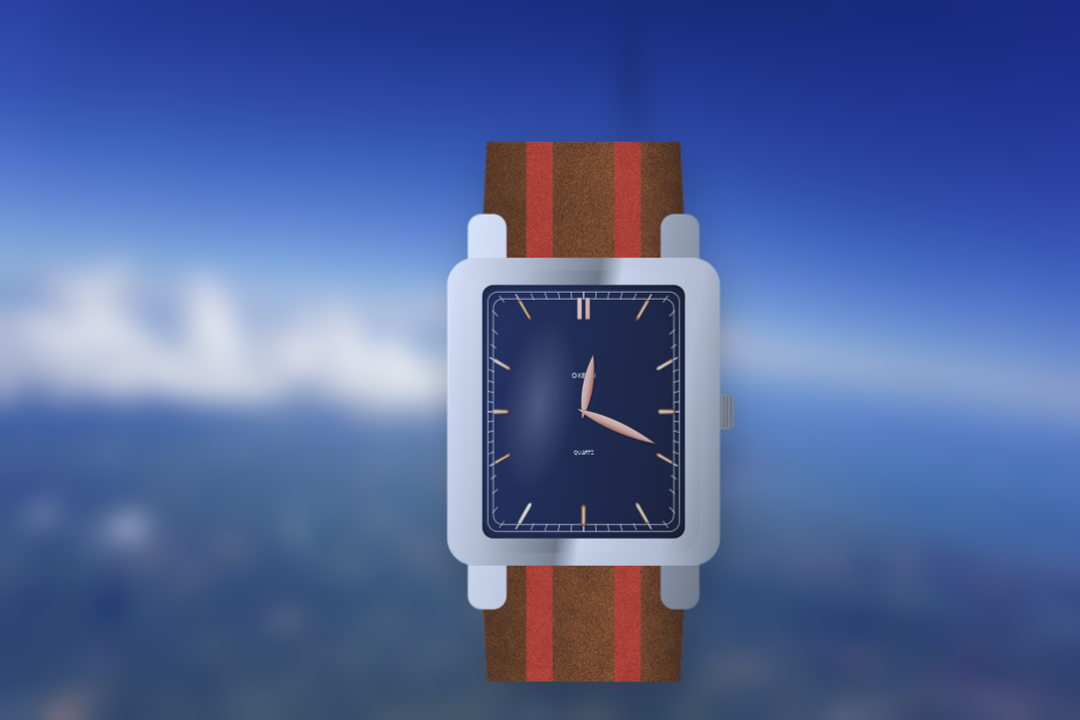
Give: 12:19
